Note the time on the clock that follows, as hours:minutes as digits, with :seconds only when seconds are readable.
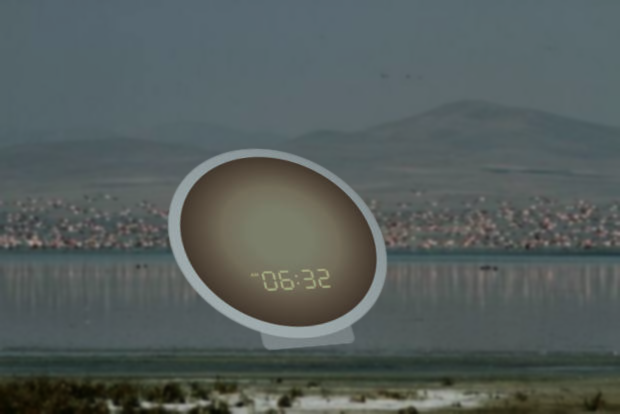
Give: 6:32
